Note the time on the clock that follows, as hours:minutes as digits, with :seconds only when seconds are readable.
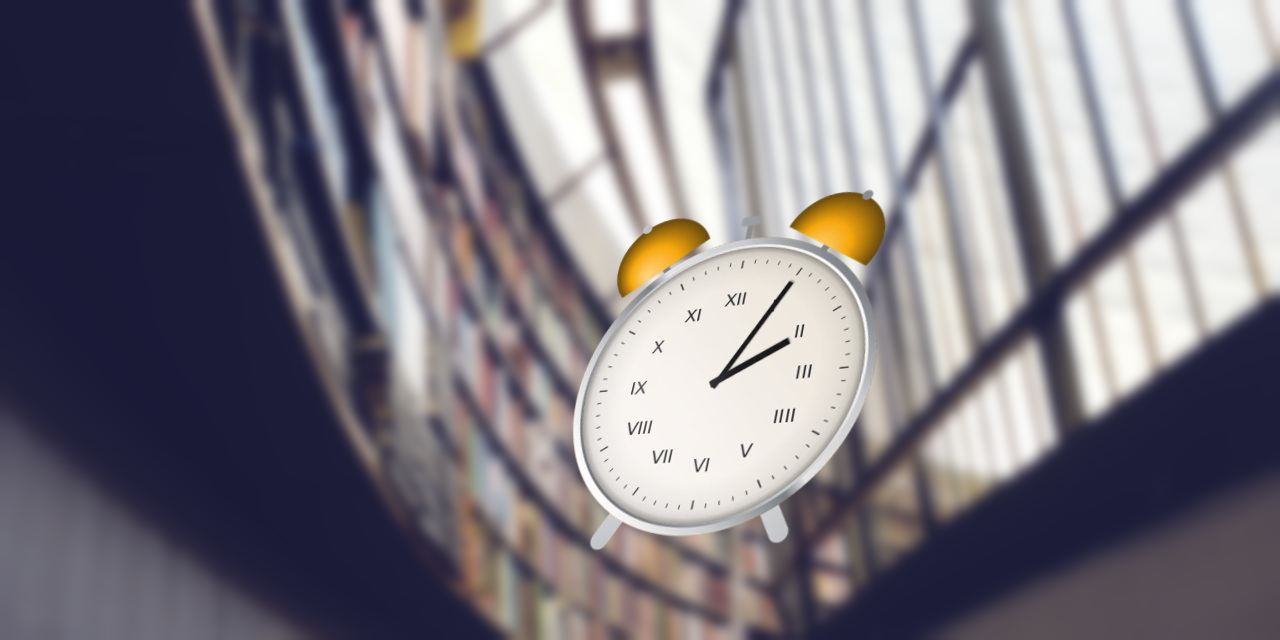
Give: 2:05
